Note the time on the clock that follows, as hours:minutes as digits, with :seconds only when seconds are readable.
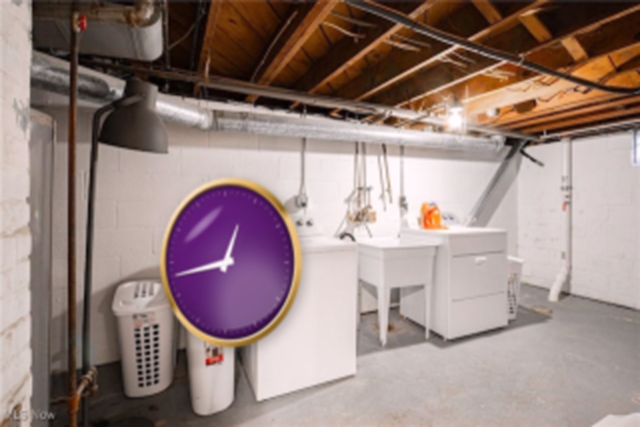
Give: 12:43
